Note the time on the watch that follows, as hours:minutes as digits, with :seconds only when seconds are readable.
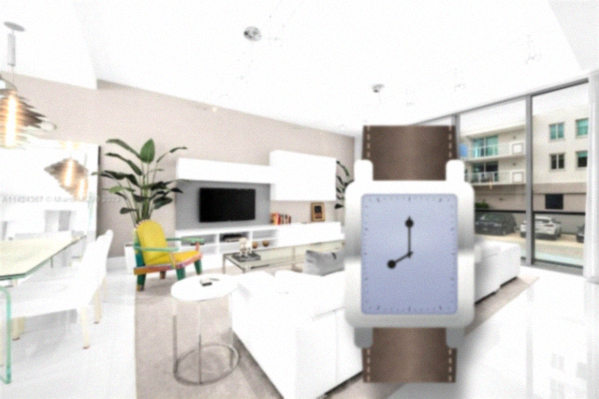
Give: 8:00
